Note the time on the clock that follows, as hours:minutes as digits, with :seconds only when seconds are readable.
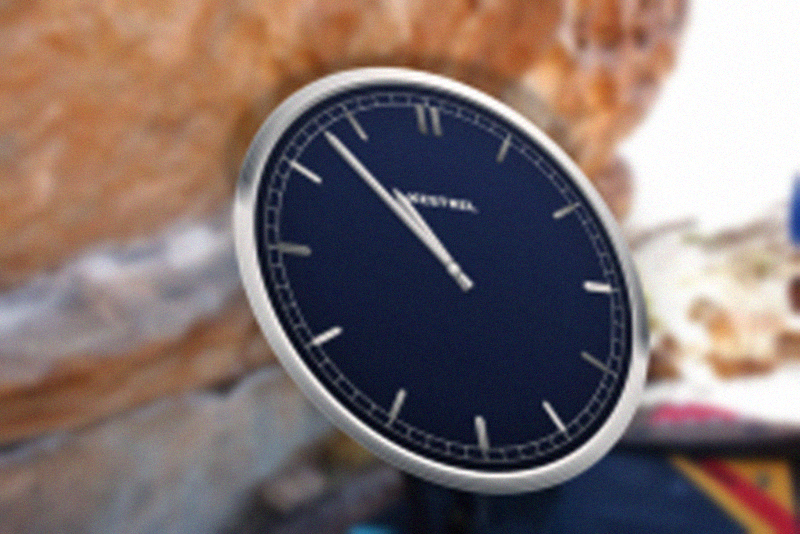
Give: 10:53
